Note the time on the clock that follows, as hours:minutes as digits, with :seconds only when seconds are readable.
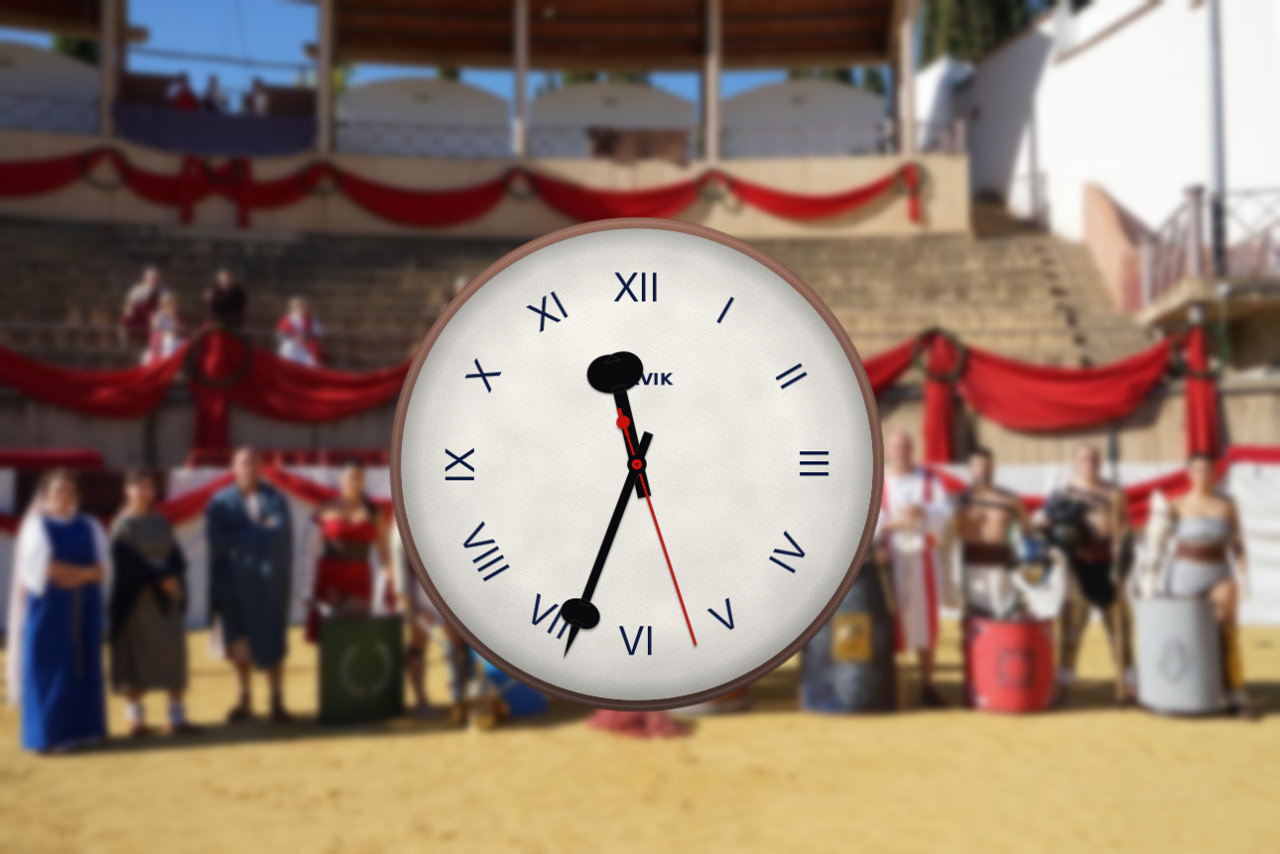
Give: 11:33:27
